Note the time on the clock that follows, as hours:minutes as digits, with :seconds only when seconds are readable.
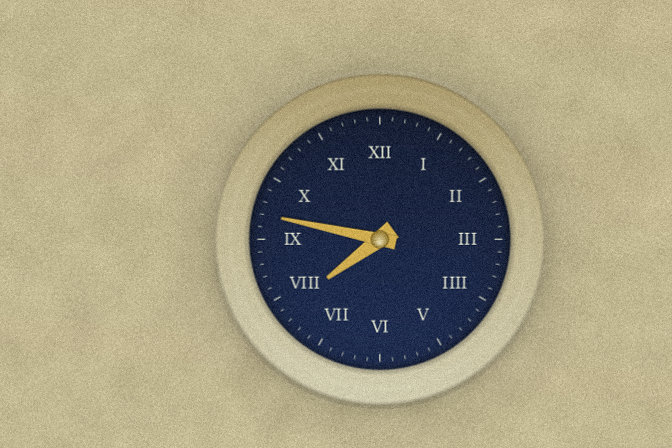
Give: 7:47
